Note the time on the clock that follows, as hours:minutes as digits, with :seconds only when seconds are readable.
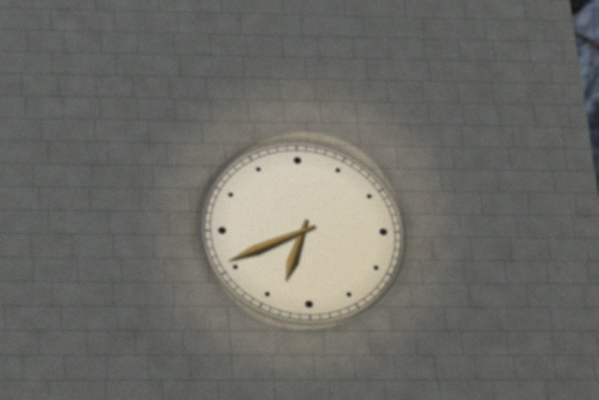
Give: 6:41
